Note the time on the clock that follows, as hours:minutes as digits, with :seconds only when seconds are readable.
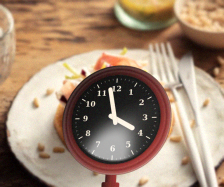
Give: 3:58
